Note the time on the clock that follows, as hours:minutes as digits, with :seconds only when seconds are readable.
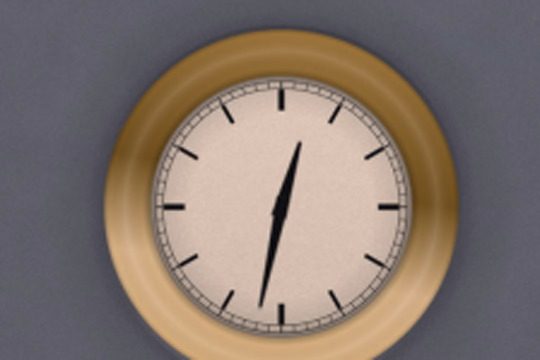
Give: 12:32
